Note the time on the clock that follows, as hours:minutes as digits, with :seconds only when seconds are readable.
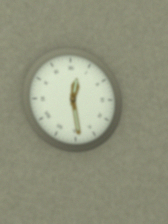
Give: 12:29
